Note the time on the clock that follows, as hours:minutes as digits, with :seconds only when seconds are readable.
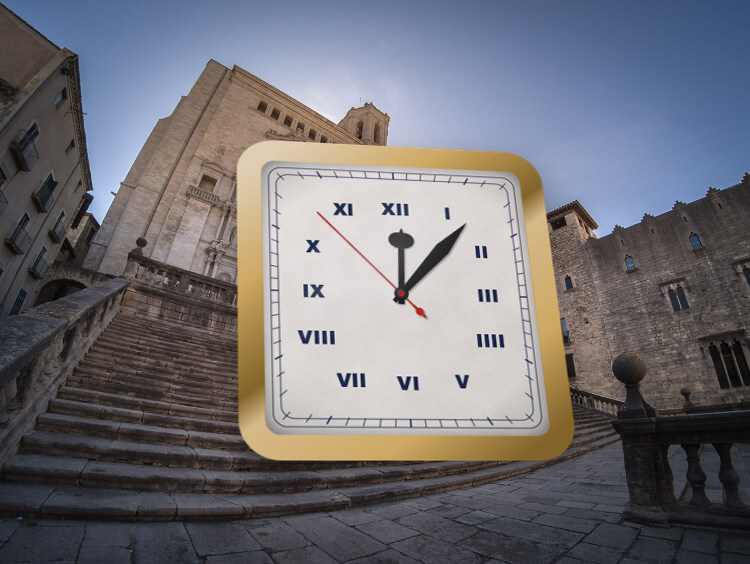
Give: 12:06:53
